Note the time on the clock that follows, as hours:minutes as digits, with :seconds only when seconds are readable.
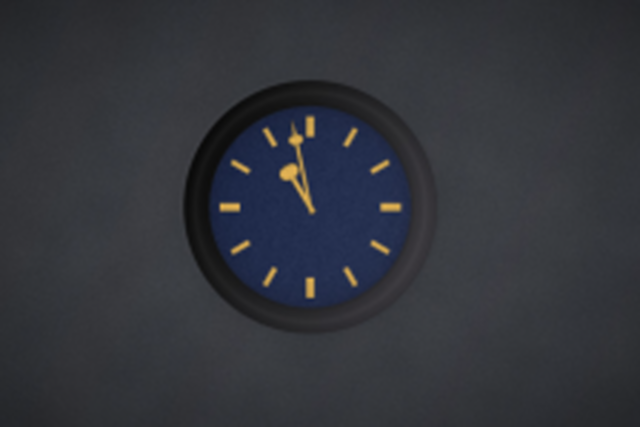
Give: 10:58
